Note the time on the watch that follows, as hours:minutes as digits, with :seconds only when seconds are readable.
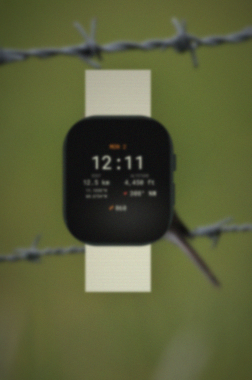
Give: 12:11
